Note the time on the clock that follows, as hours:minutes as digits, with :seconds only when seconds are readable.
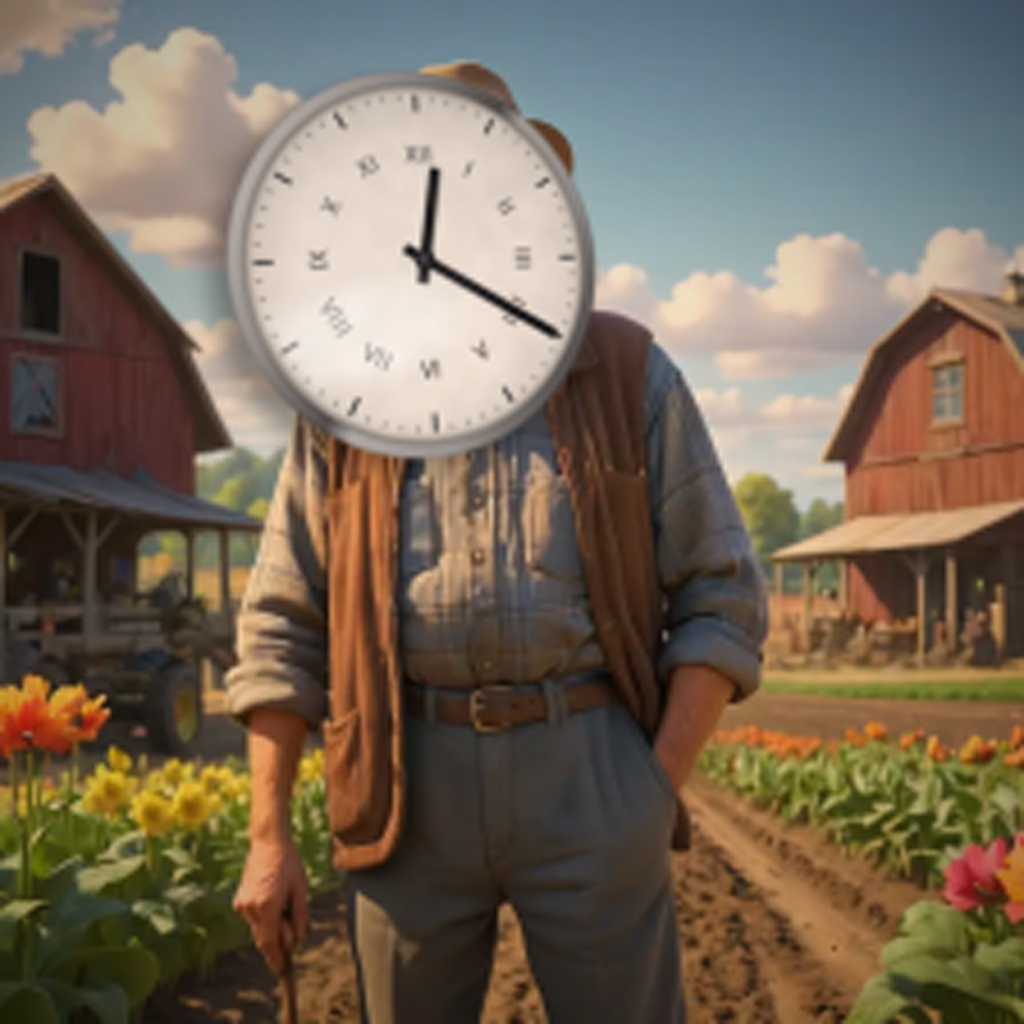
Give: 12:20
